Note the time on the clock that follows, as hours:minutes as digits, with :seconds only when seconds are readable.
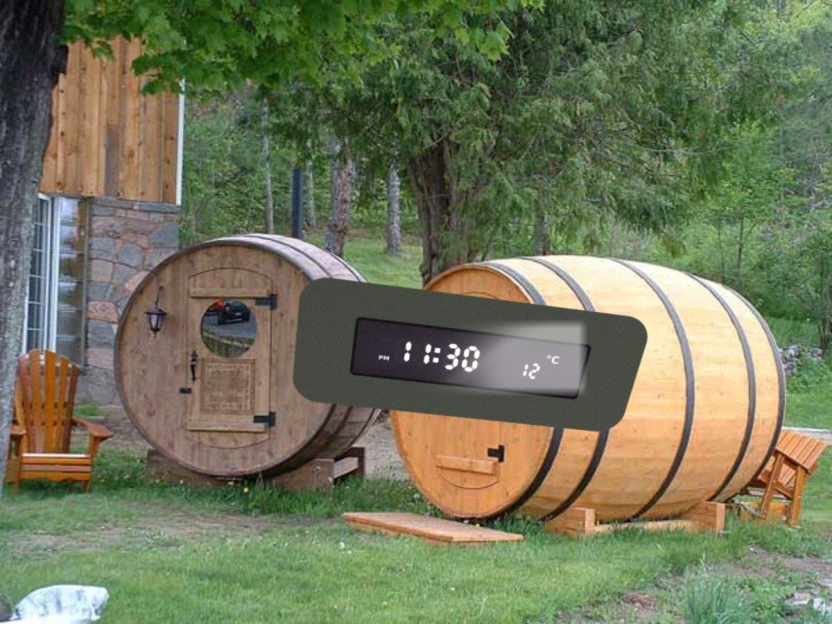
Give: 11:30
